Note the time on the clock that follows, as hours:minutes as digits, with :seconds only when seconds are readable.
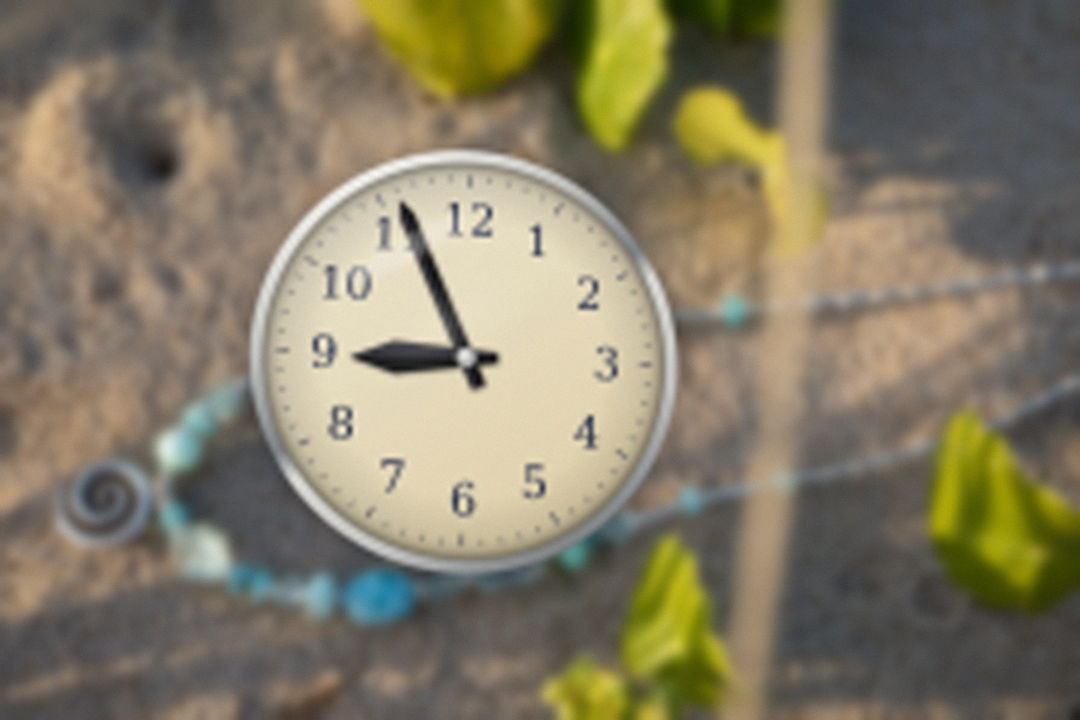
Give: 8:56
